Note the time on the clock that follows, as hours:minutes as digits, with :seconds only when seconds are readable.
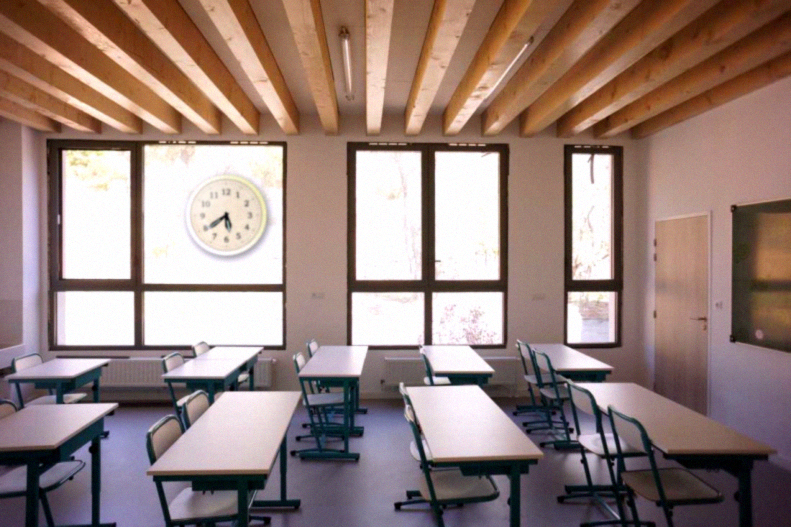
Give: 5:39
